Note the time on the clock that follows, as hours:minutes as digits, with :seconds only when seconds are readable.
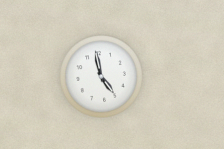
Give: 4:59
